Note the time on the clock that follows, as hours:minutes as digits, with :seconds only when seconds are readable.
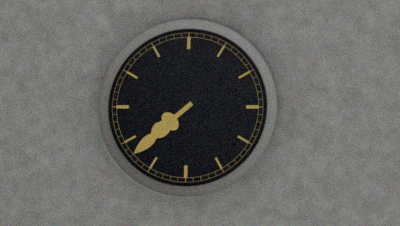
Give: 7:38
